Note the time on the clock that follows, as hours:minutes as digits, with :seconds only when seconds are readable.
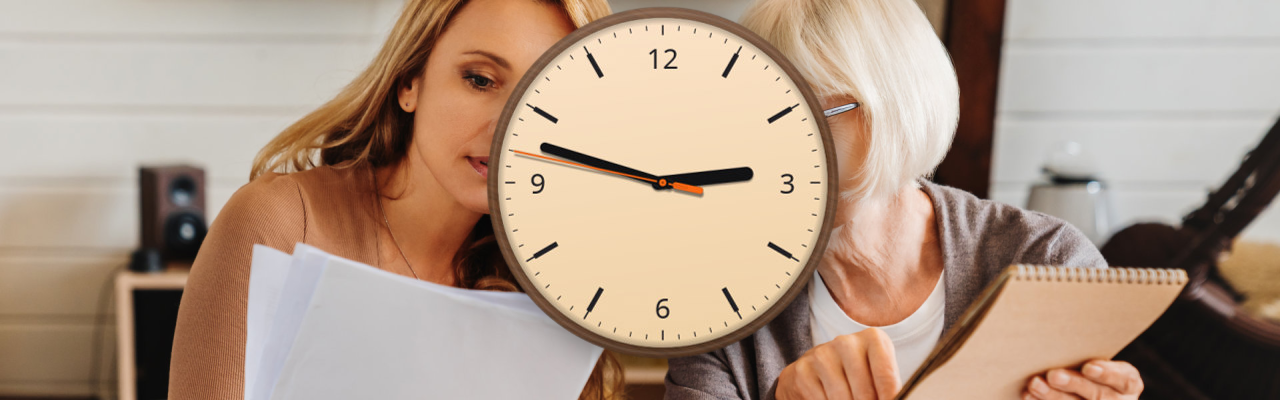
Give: 2:47:47
